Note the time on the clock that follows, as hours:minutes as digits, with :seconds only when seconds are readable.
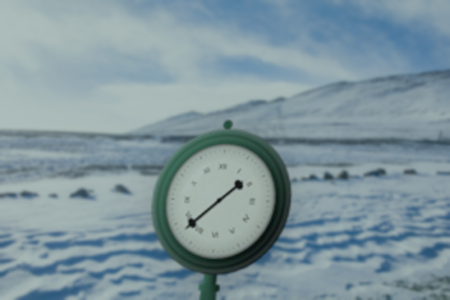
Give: 1:38
